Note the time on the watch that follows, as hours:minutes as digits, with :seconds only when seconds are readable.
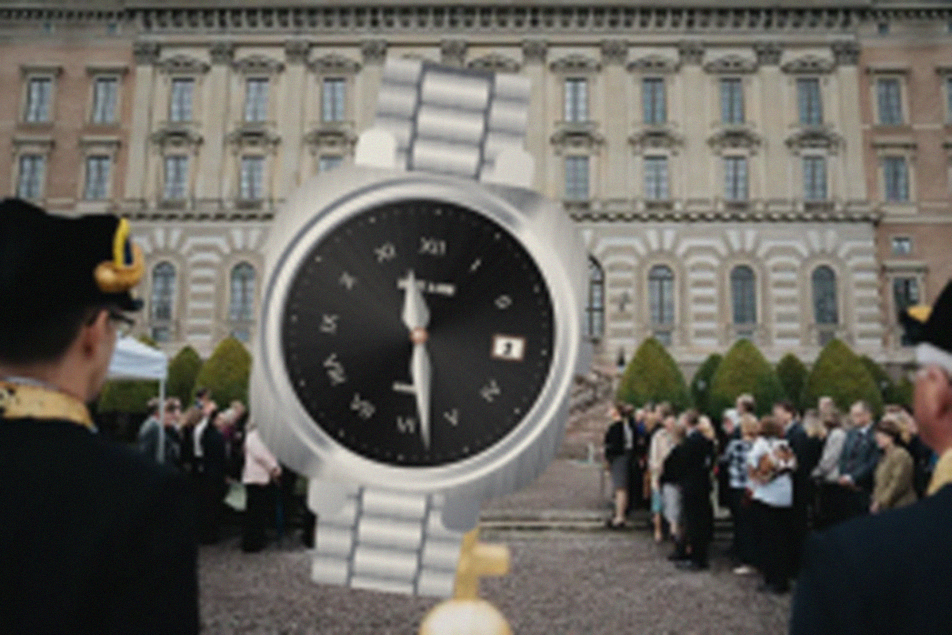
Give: 11:28
